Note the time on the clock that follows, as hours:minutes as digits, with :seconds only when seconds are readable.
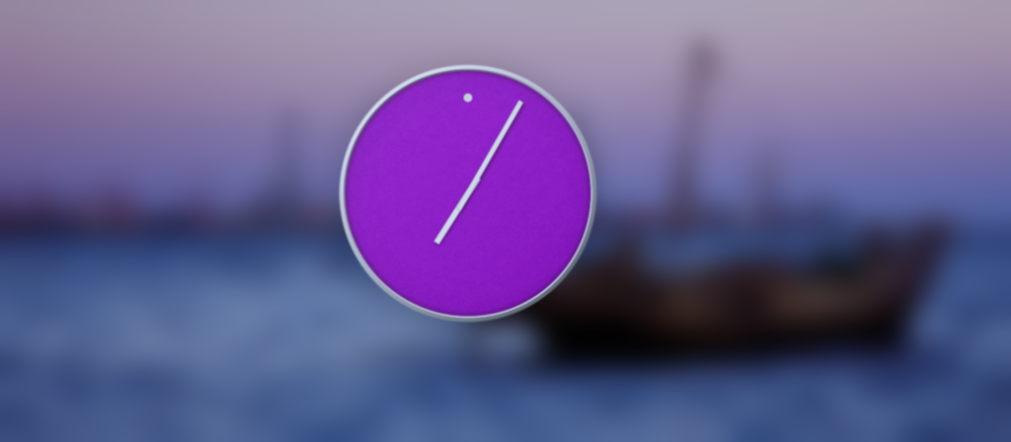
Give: 7:05
